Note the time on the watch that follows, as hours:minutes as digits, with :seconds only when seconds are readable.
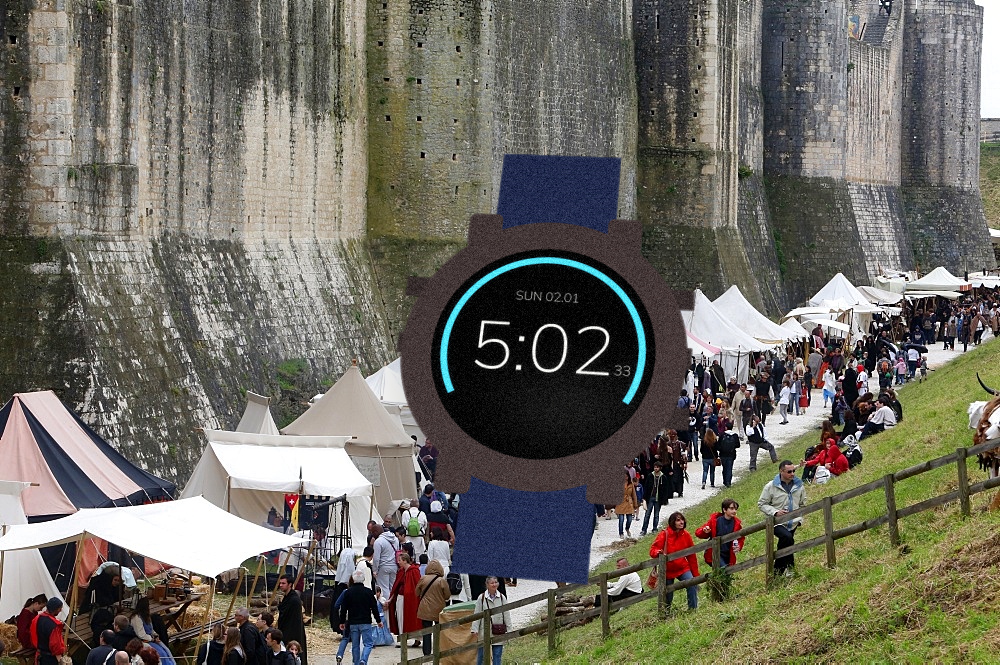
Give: 5:02:33
